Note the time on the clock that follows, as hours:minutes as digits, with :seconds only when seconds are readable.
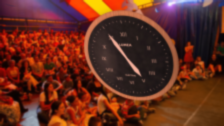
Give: 4:55
